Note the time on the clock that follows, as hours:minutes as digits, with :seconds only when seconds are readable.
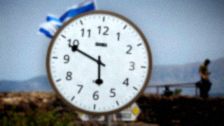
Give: 5:49
